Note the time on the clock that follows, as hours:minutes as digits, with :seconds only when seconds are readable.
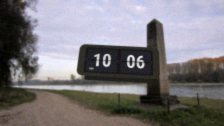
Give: 10:06
